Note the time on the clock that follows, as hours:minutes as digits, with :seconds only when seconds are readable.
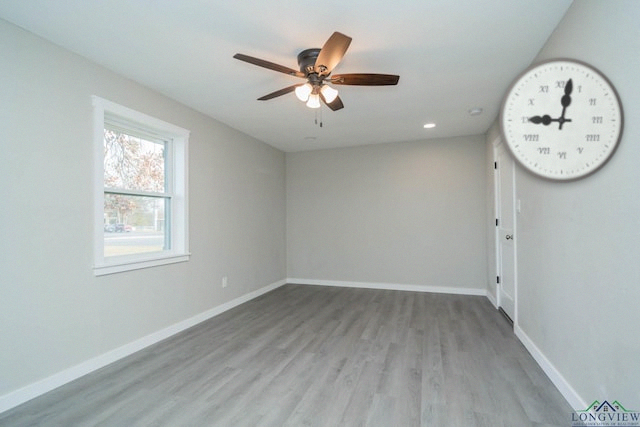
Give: 9:02
